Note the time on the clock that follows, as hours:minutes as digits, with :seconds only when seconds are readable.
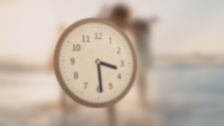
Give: 3:29
